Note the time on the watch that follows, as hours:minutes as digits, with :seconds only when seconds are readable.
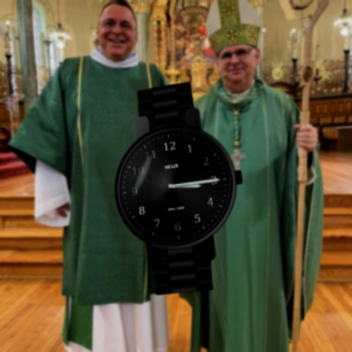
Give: 3:15
